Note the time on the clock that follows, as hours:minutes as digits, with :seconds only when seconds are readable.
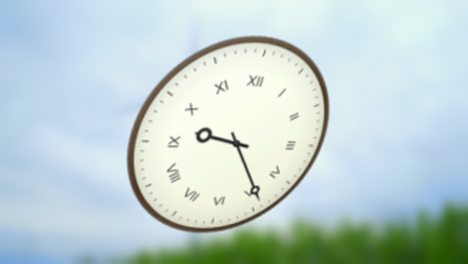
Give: 9:24
